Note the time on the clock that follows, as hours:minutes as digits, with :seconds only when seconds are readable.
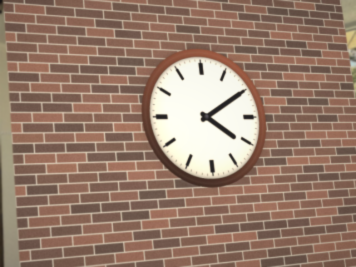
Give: 4:10
